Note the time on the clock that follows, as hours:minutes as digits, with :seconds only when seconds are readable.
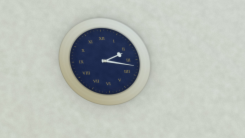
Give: 2:17
